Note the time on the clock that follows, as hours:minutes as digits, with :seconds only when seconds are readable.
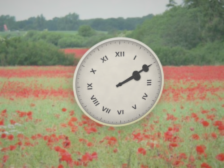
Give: 2:10
